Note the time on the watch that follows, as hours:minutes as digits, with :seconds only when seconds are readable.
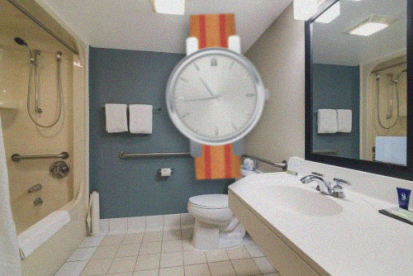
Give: 10:44
